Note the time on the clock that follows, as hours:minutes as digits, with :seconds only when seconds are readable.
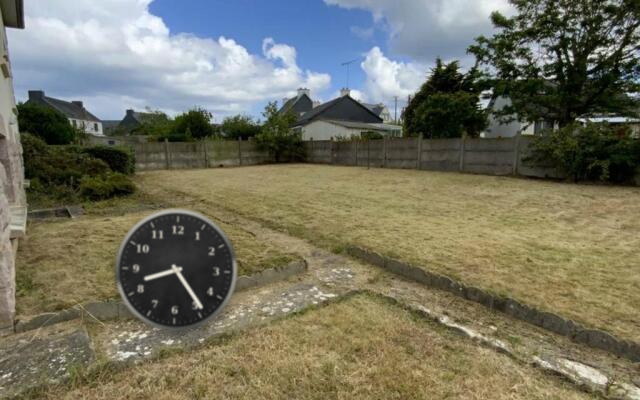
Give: 8:24
